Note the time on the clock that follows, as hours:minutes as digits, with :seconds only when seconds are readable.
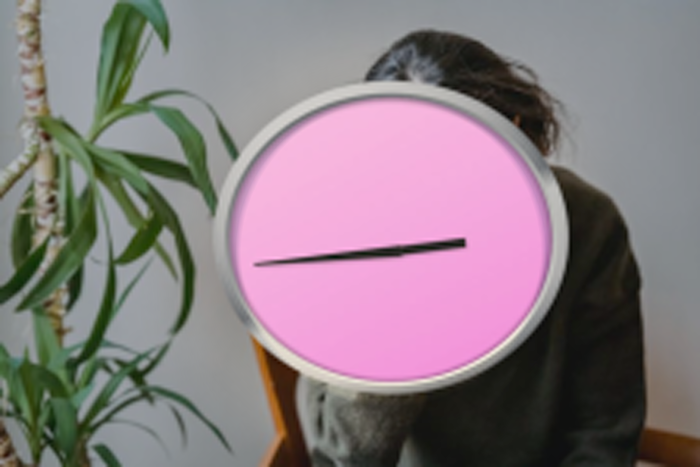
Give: 2:44
